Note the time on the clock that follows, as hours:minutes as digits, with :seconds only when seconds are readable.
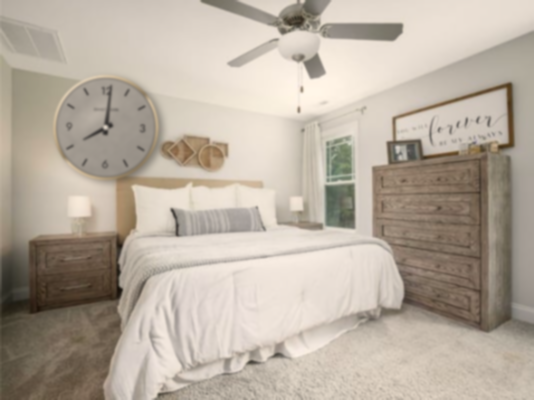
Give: 8:01
